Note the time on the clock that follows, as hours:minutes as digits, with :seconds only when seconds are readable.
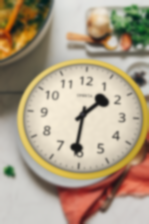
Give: 1:31
